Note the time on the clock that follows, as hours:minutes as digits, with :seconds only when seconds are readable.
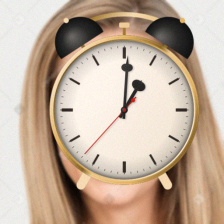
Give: 1:00:37
